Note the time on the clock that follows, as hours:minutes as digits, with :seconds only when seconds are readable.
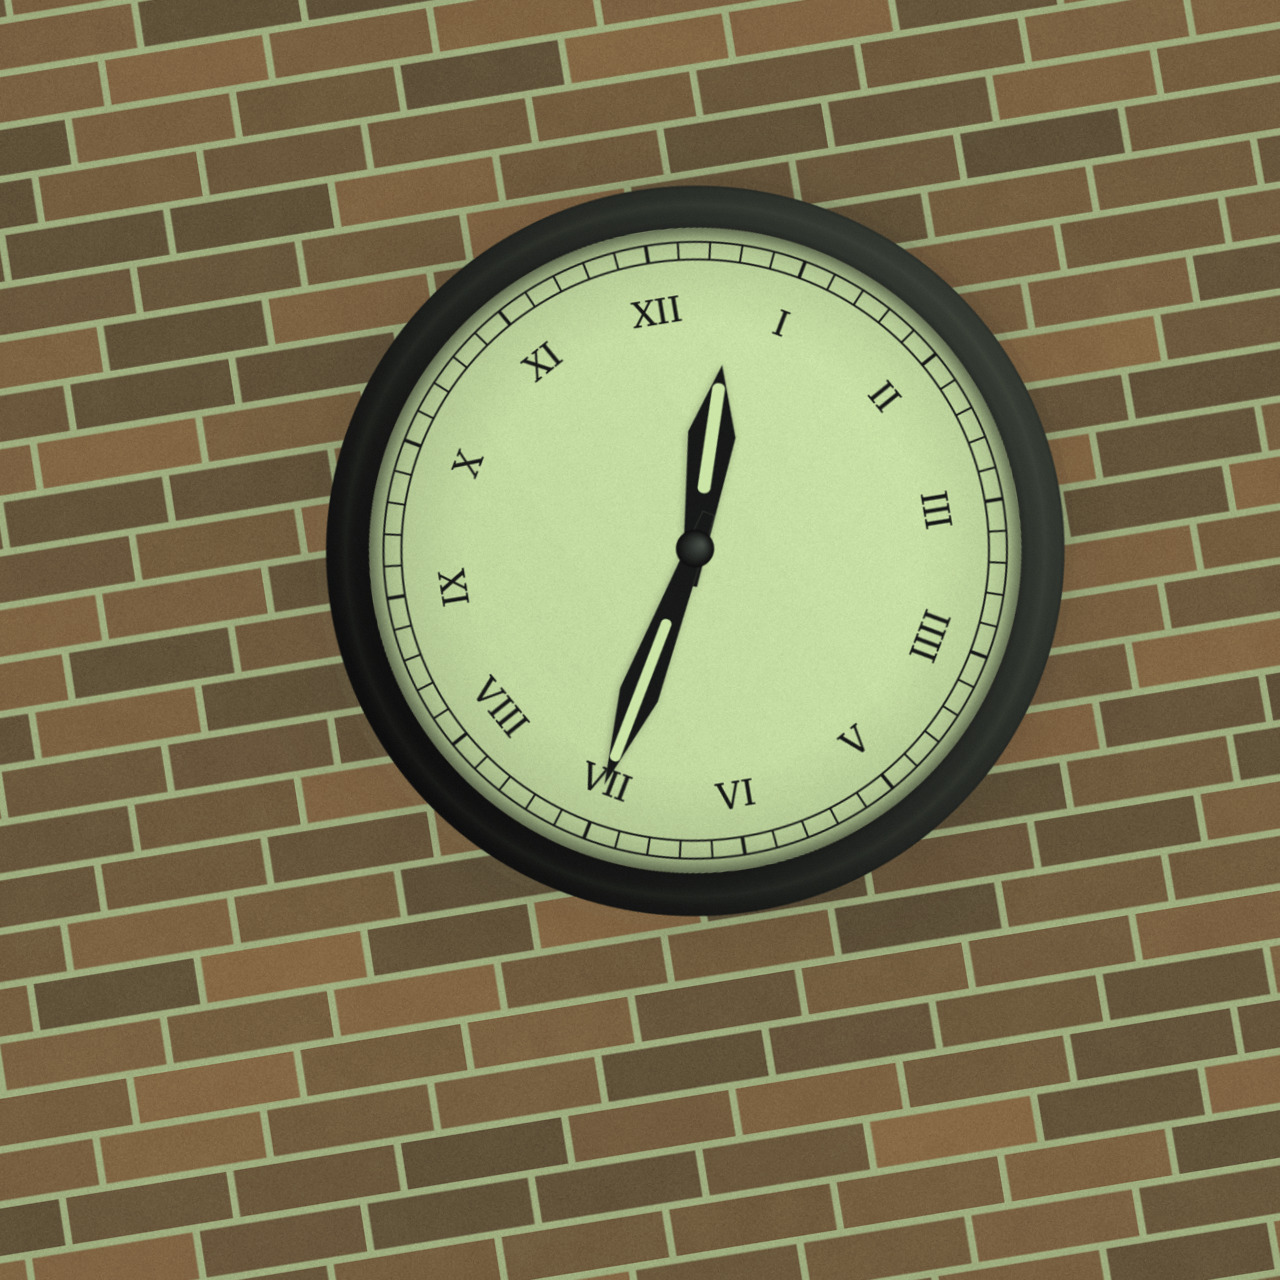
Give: 12:35
